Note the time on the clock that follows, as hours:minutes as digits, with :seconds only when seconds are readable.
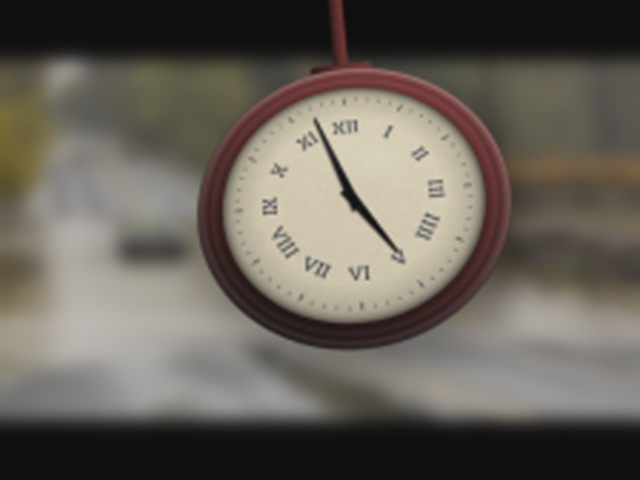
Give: 4:57
